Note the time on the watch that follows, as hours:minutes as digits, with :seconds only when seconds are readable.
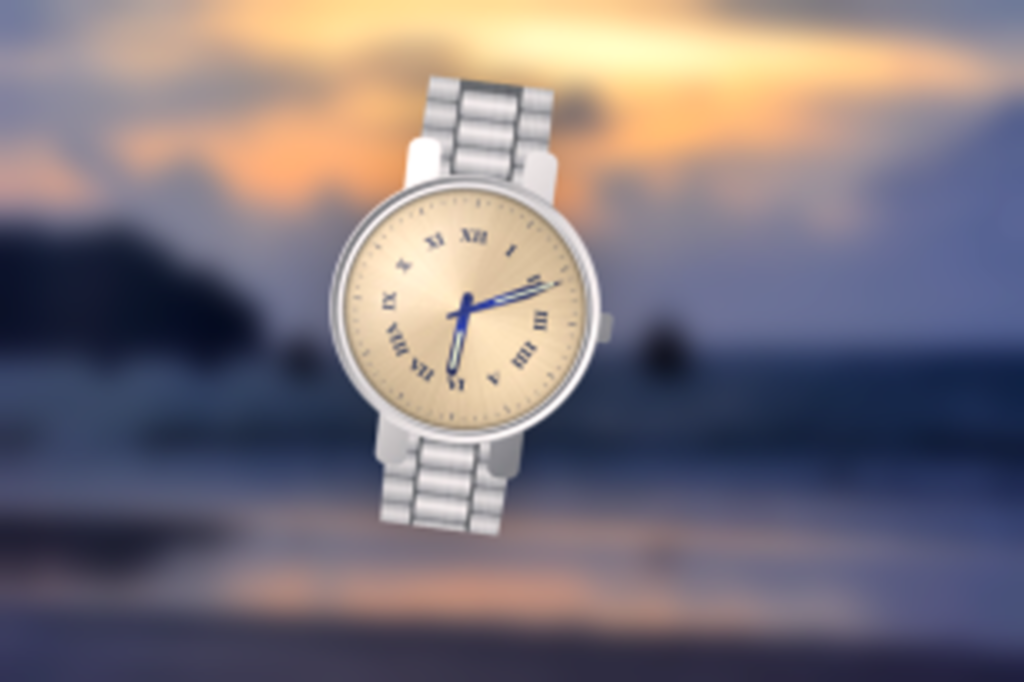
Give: 6:11
